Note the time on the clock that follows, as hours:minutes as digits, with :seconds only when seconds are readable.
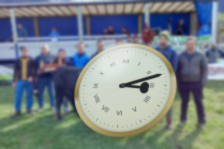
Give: 3:12
